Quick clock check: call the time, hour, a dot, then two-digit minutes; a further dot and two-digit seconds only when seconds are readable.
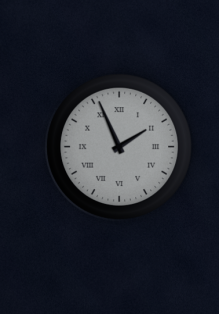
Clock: 1.56
